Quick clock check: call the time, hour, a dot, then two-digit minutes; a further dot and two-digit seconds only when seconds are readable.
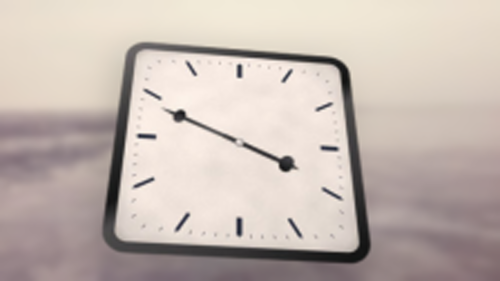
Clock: 3.49
